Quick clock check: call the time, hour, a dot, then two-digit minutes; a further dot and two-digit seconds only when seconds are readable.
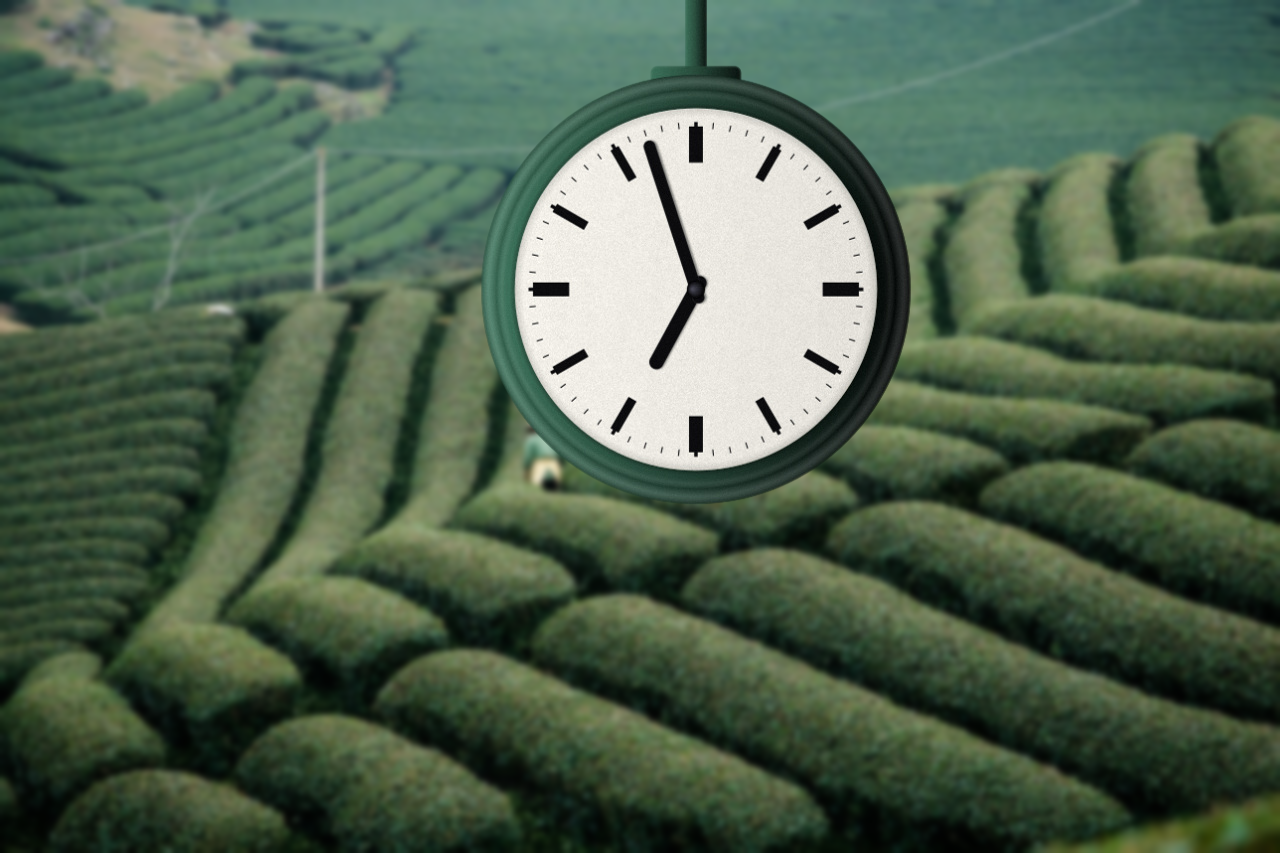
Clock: 6.57
